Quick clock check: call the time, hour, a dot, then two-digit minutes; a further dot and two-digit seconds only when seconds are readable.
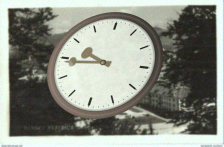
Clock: 9.44
